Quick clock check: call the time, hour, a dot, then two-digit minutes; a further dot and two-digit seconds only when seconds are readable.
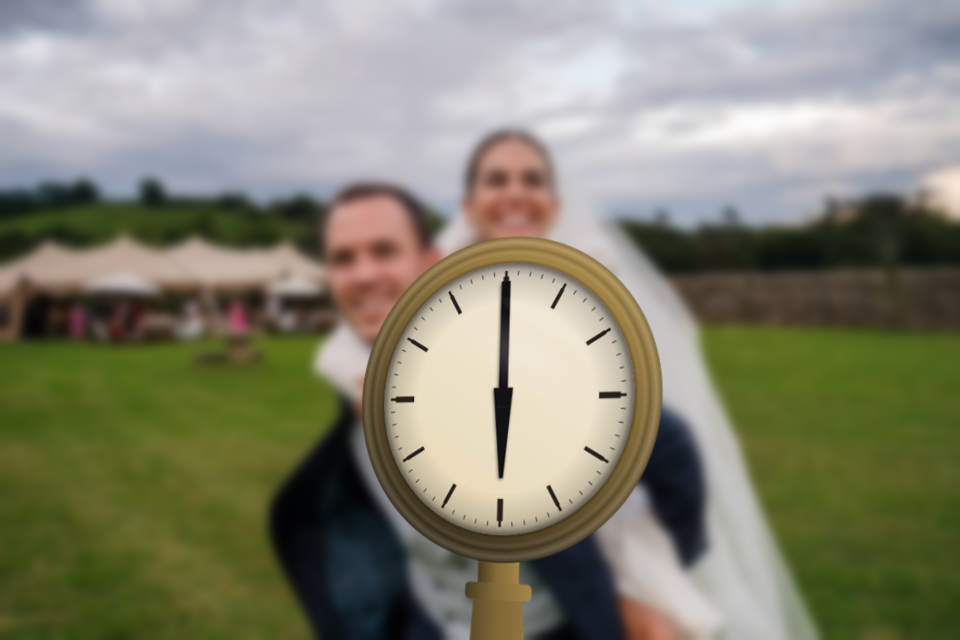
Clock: 6.00
